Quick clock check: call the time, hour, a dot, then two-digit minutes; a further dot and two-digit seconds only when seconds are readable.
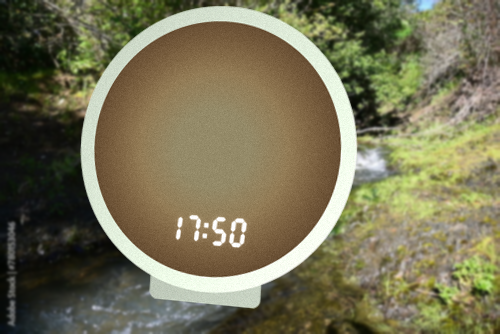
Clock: 17.50
